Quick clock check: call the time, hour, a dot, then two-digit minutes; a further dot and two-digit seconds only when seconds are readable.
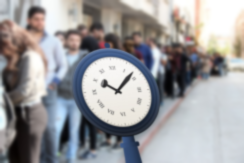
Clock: 10.08
